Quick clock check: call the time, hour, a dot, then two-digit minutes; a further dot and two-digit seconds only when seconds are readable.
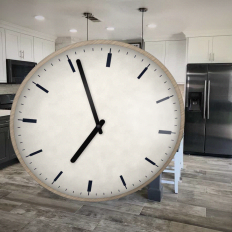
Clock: 6.56
